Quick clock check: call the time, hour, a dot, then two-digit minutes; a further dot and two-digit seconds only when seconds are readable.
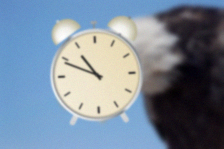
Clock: 10.49
